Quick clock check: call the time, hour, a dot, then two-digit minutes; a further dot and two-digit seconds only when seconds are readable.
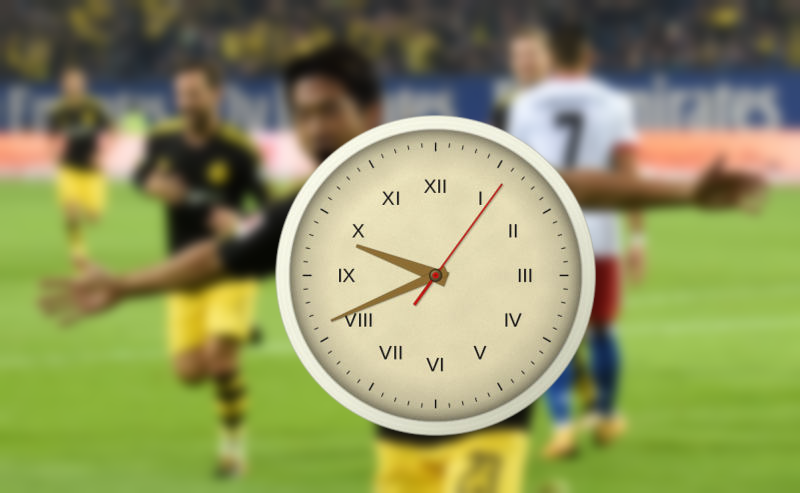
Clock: 9.41.06
